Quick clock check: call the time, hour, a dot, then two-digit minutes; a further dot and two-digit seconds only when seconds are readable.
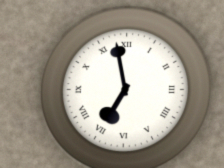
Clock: 6.58
